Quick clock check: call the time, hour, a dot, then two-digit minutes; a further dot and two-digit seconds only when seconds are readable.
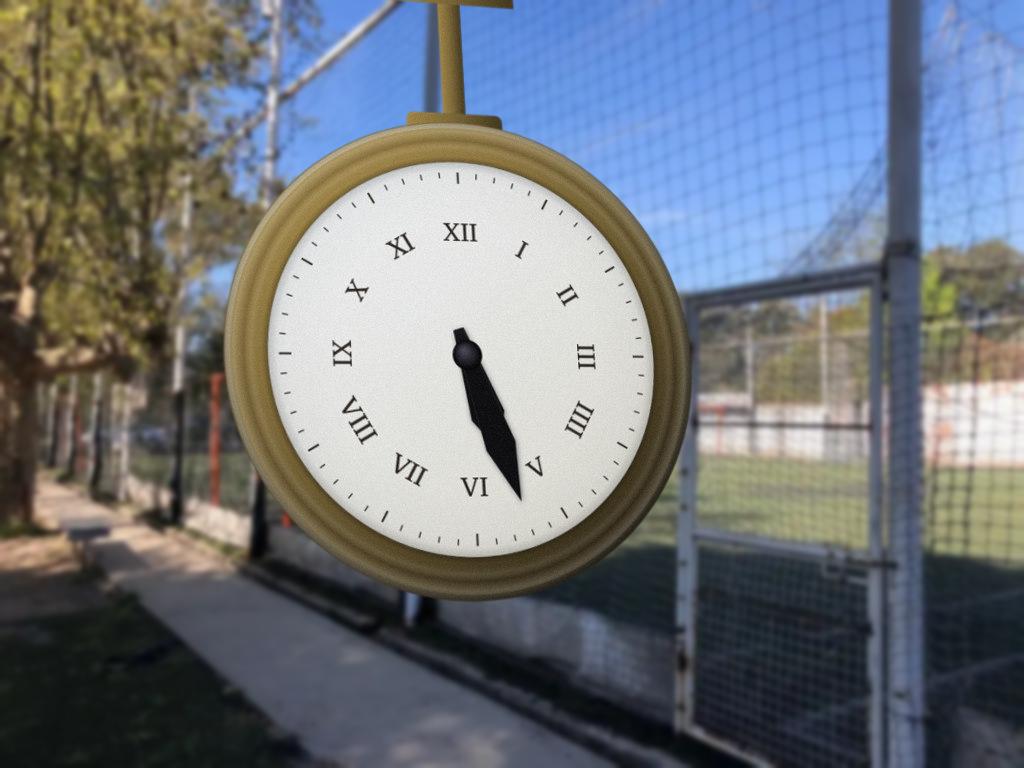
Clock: 5.27
